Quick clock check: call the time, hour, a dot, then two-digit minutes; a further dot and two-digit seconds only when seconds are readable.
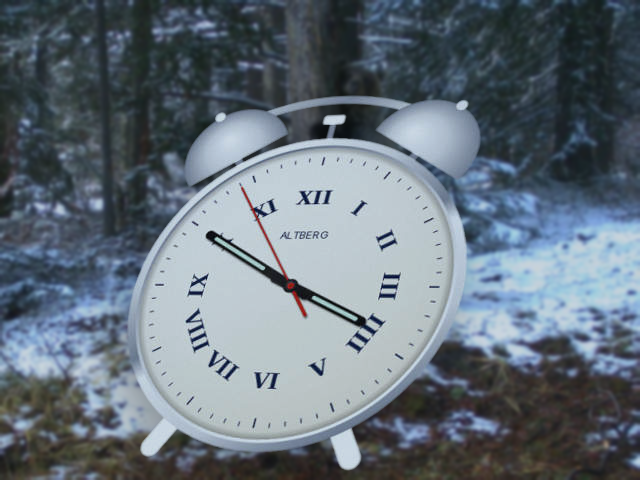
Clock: 3.49.54
